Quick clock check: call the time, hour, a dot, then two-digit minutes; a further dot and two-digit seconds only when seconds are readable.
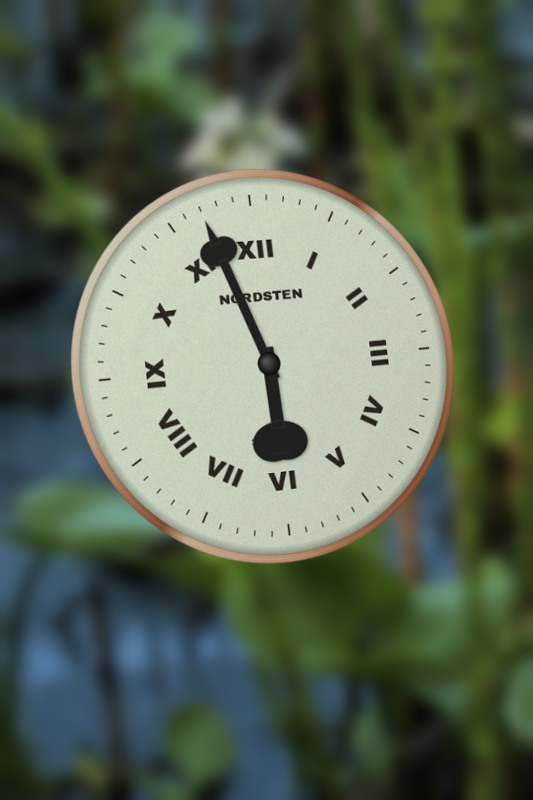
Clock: 5.57
